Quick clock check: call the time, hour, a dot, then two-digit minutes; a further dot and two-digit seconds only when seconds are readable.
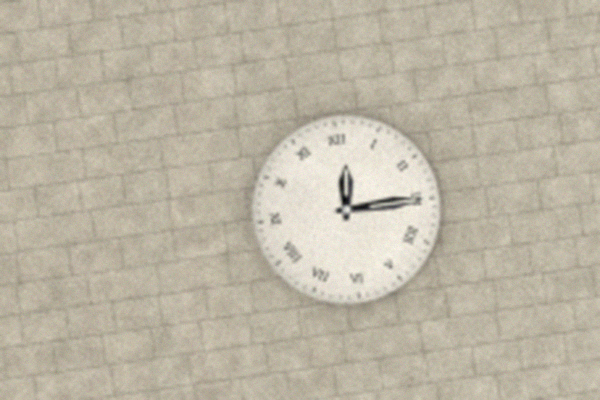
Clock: 12.15
